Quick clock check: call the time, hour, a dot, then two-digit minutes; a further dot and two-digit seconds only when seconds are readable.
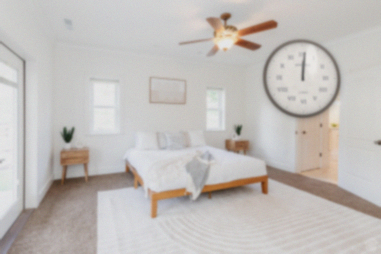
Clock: 12.01
